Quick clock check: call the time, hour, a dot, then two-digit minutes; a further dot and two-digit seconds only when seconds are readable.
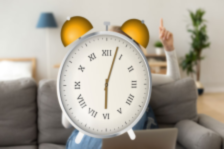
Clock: 6.03
